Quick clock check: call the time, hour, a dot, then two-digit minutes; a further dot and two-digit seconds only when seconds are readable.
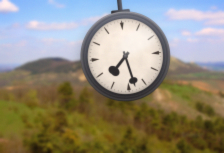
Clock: 7.28
